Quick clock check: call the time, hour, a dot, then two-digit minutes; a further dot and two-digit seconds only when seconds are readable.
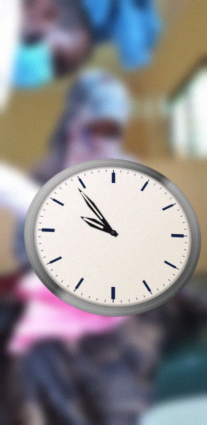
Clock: 9.54
